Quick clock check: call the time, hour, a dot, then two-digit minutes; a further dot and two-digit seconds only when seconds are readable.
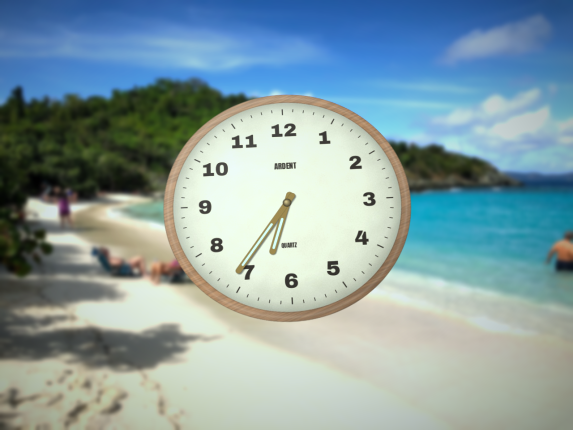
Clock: 6.36
